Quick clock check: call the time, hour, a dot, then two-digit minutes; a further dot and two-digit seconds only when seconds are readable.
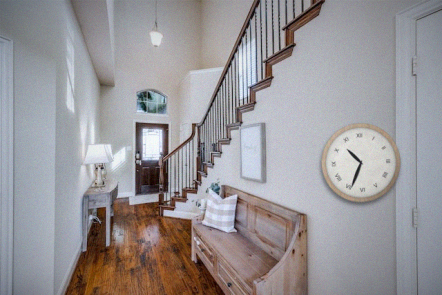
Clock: 10.34
